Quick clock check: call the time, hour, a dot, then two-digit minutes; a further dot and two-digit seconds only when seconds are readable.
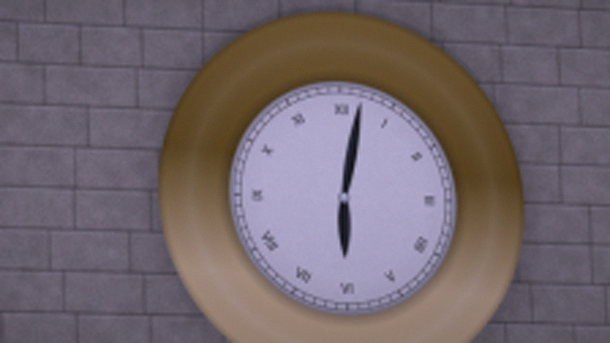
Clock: 6.02
